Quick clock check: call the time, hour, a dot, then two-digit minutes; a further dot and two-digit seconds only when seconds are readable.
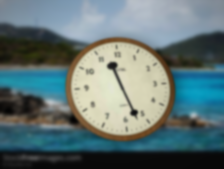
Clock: 11.27
